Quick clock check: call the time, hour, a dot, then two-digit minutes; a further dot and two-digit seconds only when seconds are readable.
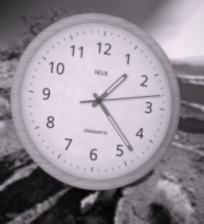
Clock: 1.23.13
